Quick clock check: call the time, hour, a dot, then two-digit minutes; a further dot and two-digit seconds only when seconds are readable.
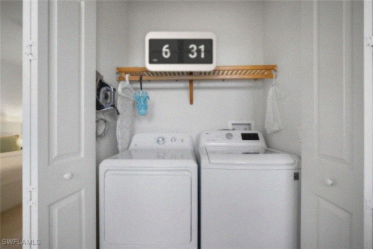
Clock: 6.31
